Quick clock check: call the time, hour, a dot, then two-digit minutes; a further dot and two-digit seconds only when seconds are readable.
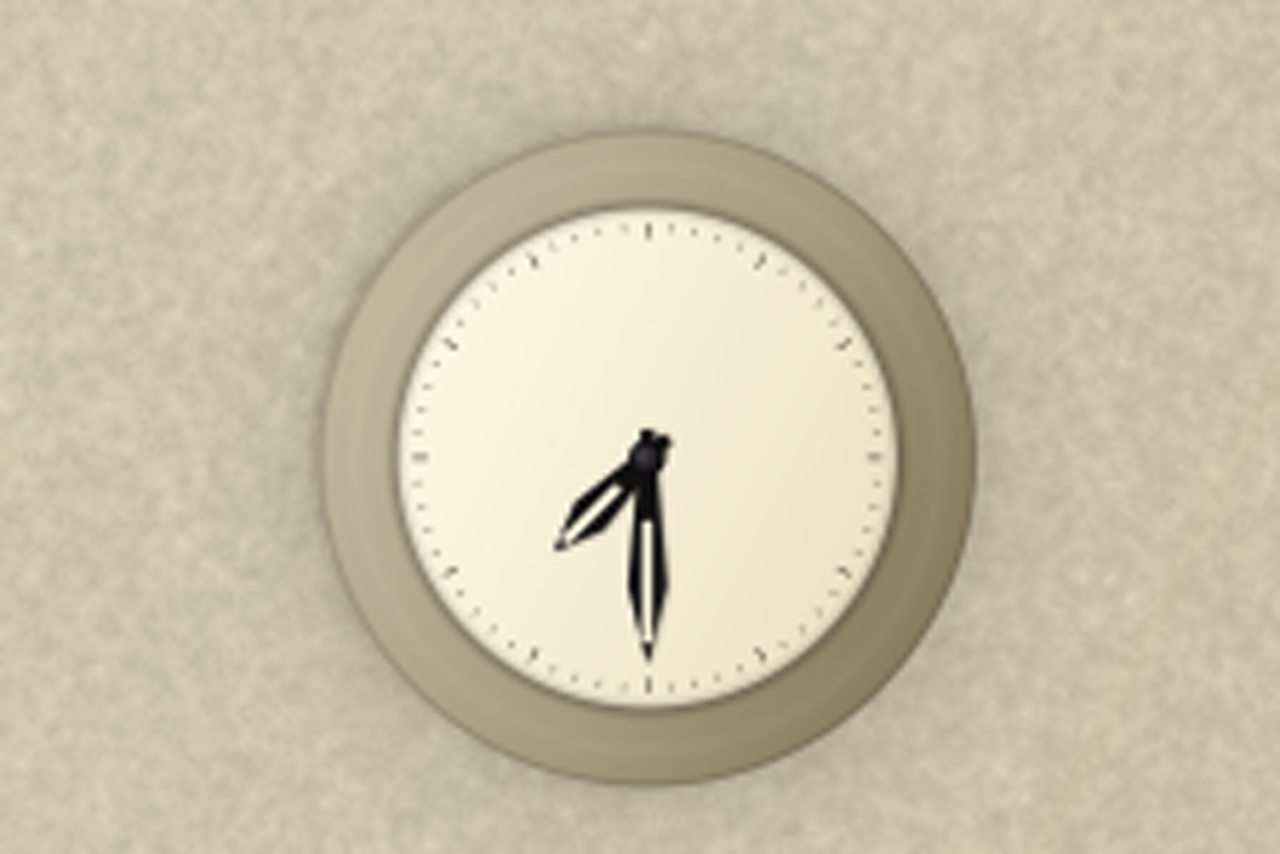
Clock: 7.30
